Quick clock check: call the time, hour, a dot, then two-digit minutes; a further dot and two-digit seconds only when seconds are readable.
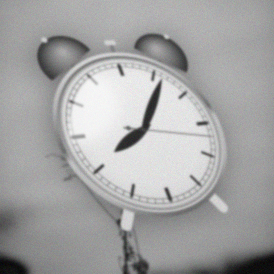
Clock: 8.06.17
